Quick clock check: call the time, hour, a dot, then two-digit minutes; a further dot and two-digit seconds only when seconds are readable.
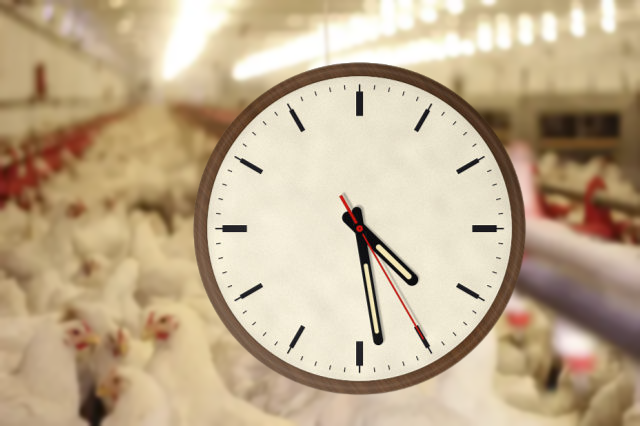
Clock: 4.28.25
